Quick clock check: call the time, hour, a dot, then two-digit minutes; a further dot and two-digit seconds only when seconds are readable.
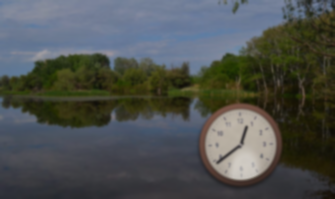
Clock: 12.39
